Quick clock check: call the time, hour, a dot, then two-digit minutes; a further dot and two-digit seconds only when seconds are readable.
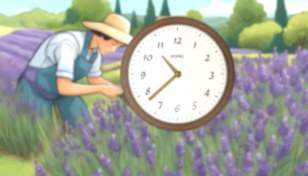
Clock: 10.38
